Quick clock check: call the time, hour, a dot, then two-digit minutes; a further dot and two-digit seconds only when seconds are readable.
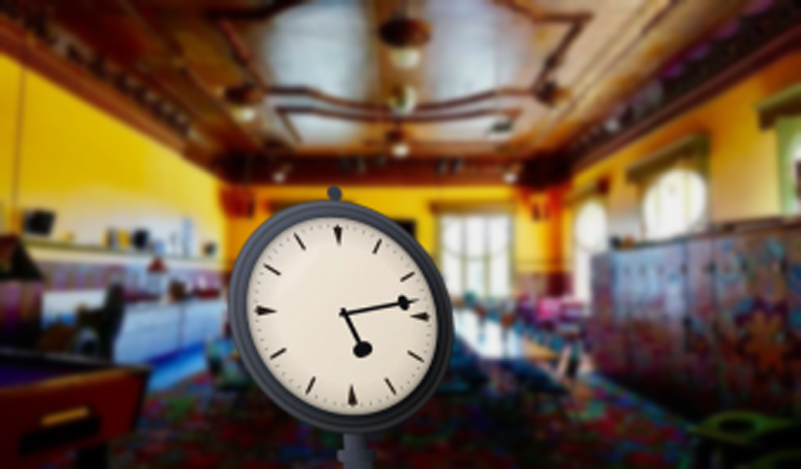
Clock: 5.13
